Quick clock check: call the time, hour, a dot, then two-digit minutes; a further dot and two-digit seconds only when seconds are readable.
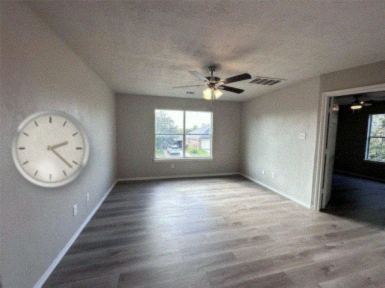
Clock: 2.22
